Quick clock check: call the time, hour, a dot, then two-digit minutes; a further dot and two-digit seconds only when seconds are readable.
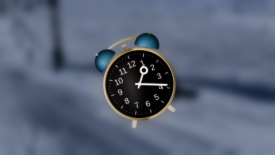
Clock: 1.19
